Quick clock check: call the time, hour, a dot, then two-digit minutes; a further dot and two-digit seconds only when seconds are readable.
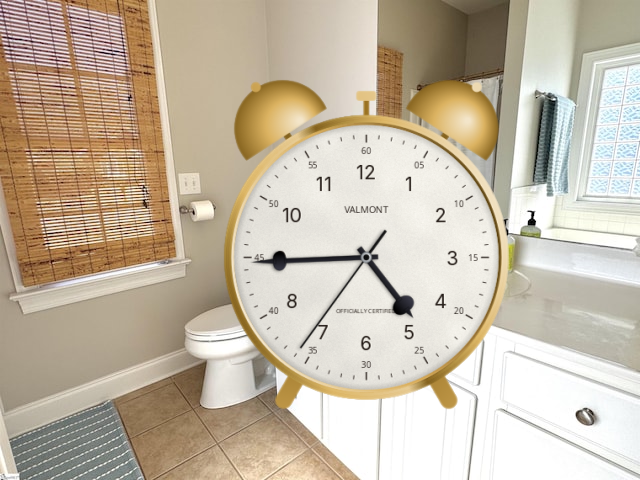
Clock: 4.44.36
